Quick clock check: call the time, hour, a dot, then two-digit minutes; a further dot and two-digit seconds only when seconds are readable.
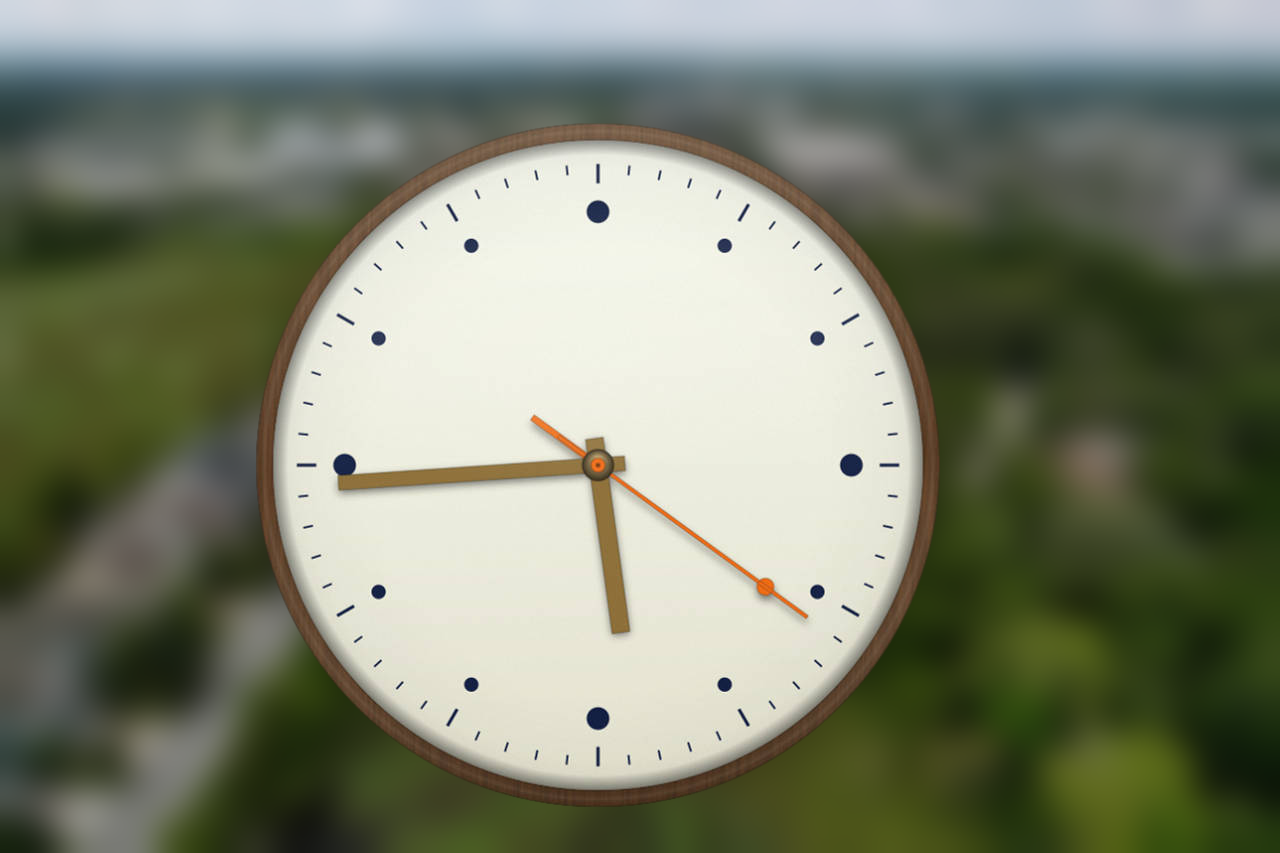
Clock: 5.44.21
